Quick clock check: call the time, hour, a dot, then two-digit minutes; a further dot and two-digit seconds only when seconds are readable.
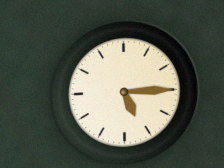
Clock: 5.15
